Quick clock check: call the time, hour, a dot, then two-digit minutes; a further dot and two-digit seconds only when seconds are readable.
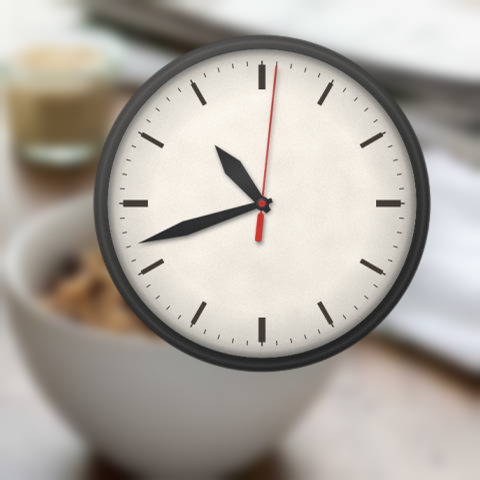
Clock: 10.42.01
